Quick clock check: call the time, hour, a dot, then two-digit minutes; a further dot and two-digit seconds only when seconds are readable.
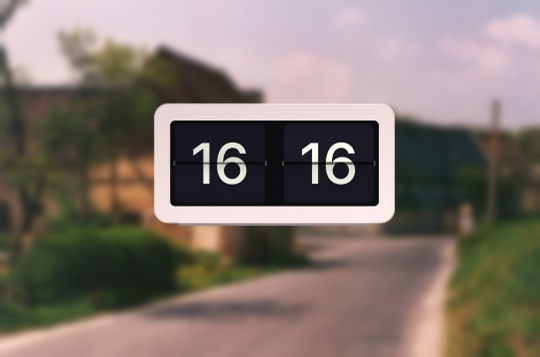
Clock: 16.16
